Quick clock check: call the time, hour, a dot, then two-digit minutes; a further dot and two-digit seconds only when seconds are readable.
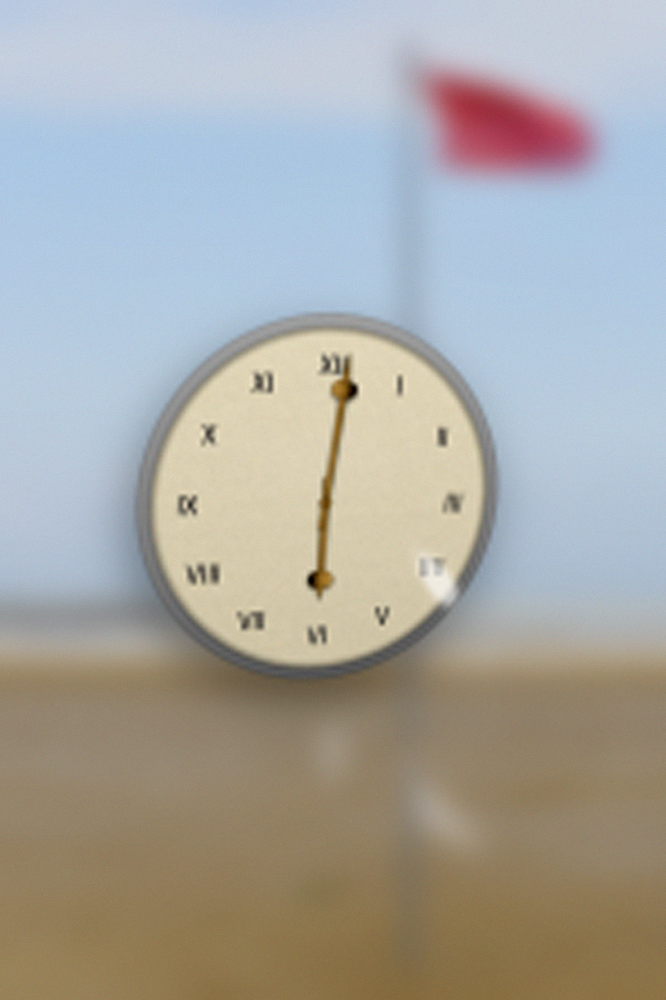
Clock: 6.01
